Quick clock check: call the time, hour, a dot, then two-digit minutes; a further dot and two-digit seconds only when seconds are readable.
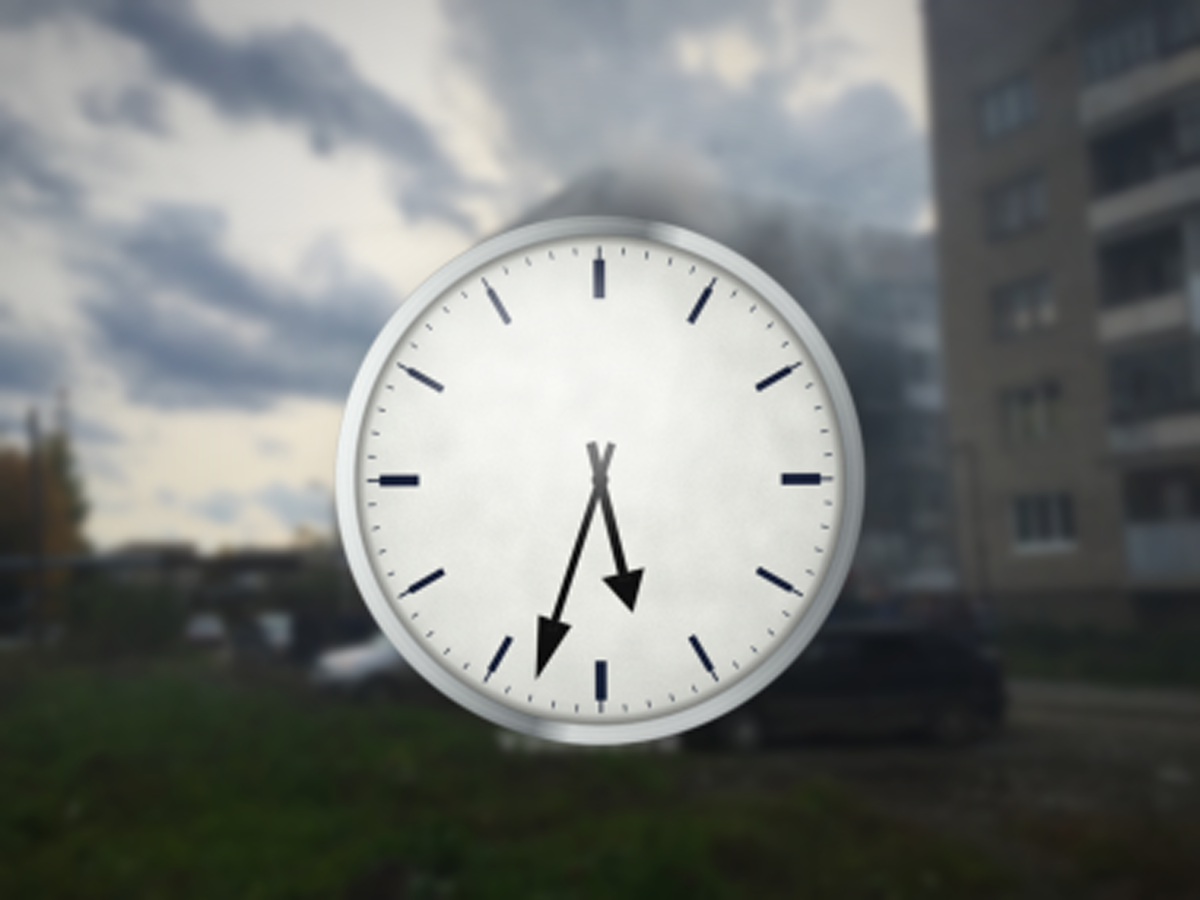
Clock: 5.33
